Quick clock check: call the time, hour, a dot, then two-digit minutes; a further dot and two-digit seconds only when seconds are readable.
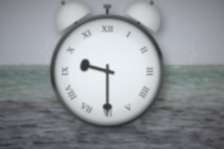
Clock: 9.30
